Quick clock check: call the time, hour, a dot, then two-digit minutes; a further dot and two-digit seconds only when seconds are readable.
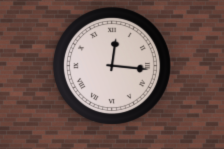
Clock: 12.16
